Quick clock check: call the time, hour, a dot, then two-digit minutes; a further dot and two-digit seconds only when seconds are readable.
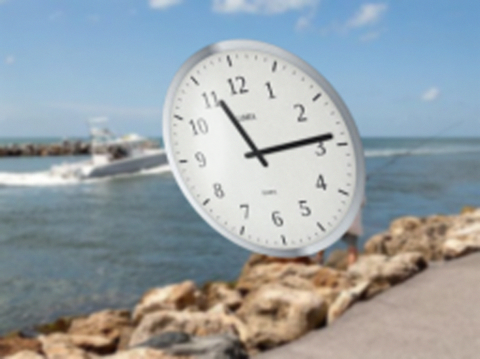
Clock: 11.14
